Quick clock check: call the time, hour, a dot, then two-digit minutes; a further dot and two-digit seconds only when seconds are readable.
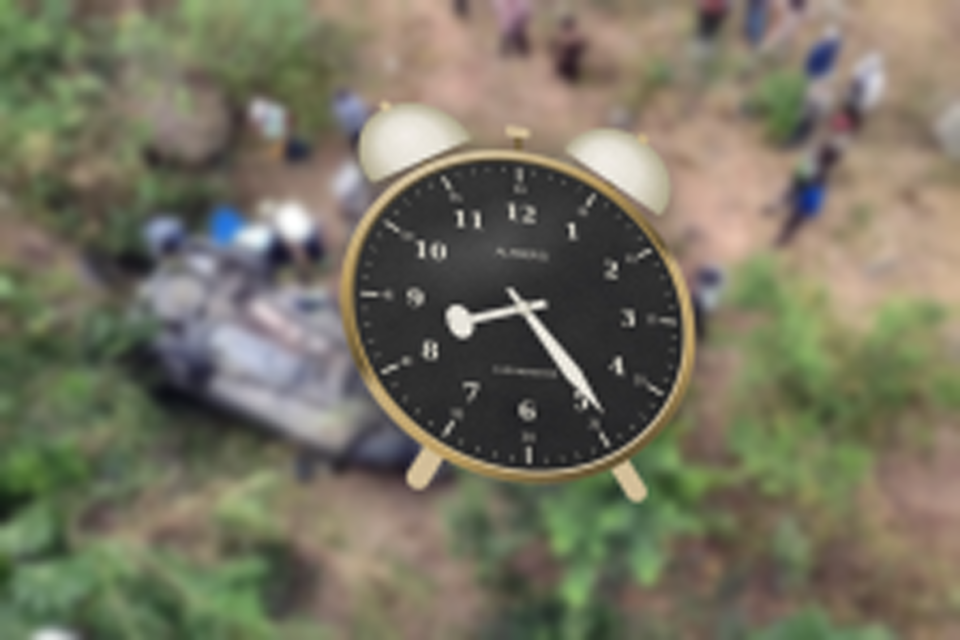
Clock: 8.24
